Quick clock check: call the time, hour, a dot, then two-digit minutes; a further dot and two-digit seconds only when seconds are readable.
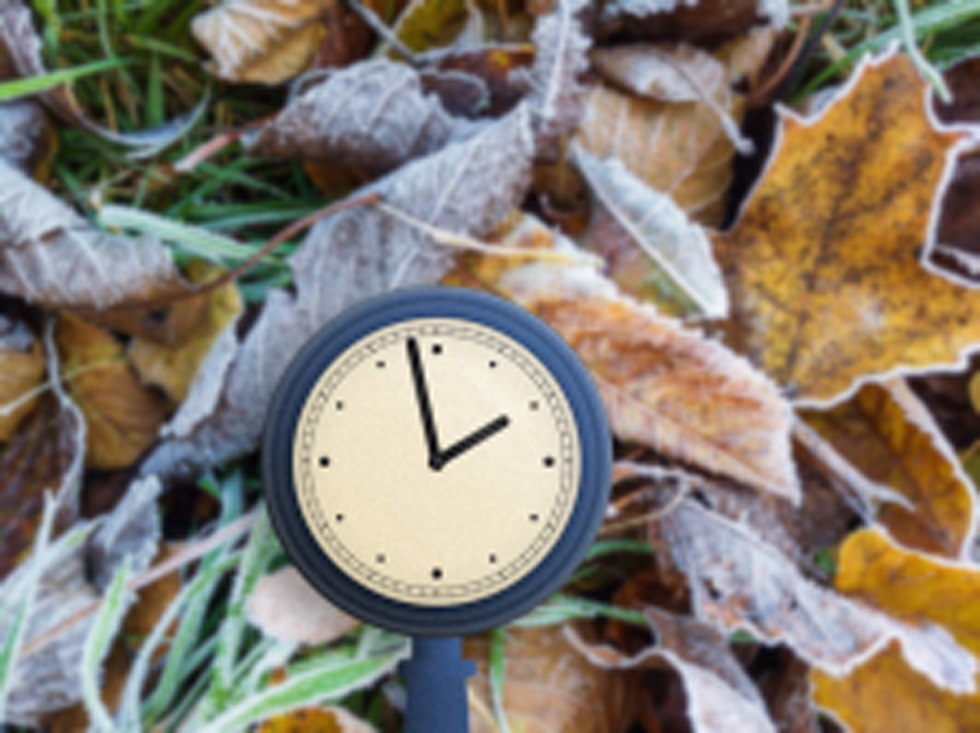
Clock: 1.58
